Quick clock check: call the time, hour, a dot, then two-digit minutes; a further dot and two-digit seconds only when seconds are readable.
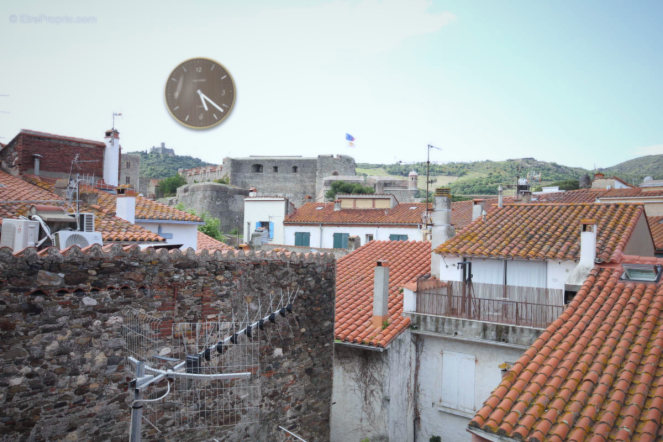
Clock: 5.22
